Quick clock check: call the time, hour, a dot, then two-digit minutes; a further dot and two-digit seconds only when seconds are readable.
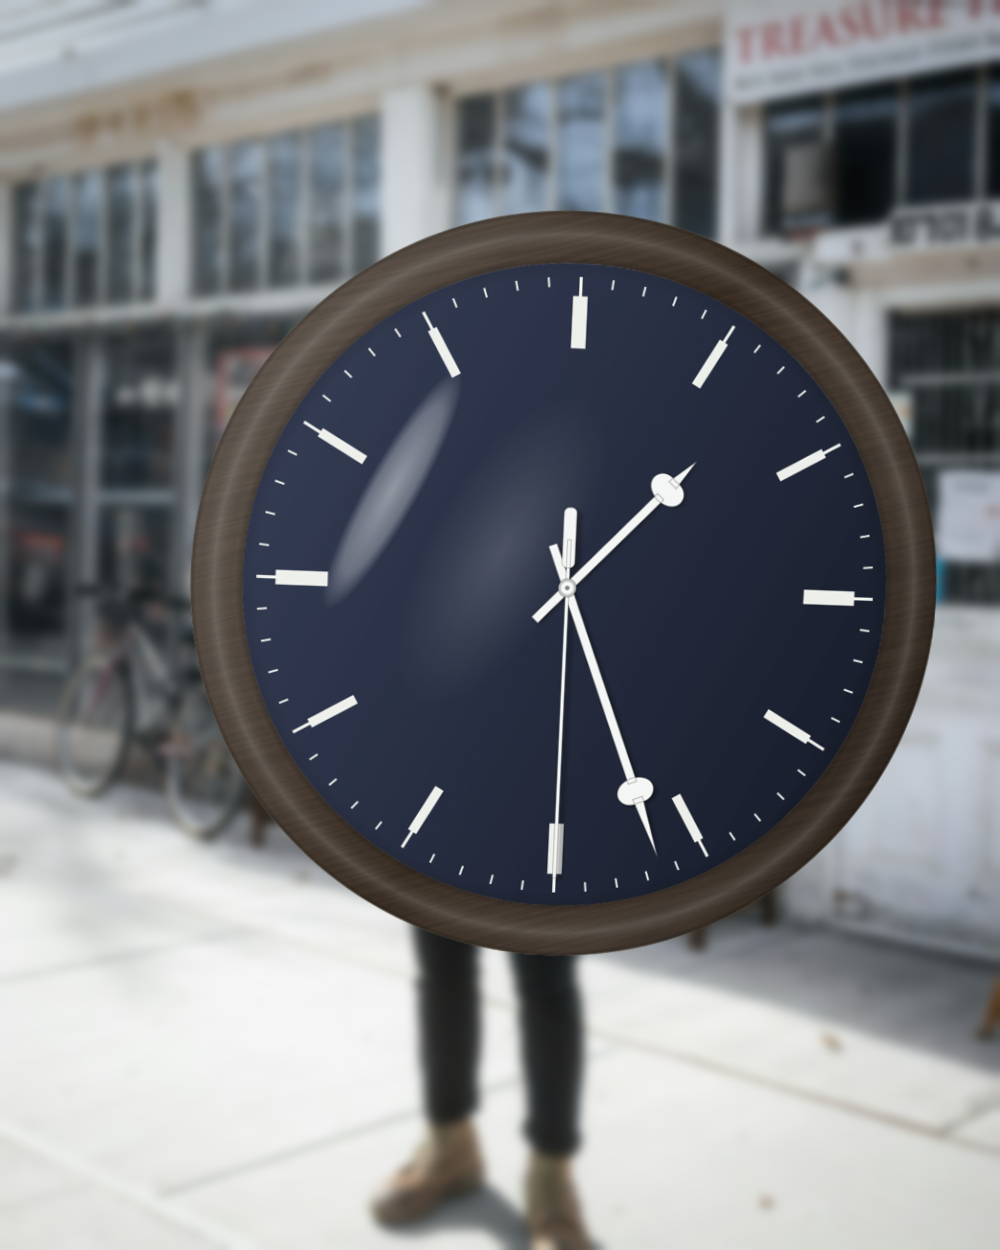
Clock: 1.26.30
